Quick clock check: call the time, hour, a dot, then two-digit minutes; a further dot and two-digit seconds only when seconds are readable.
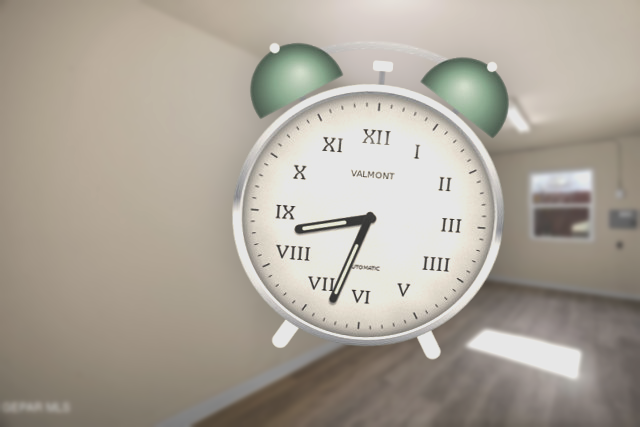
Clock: 8.33
